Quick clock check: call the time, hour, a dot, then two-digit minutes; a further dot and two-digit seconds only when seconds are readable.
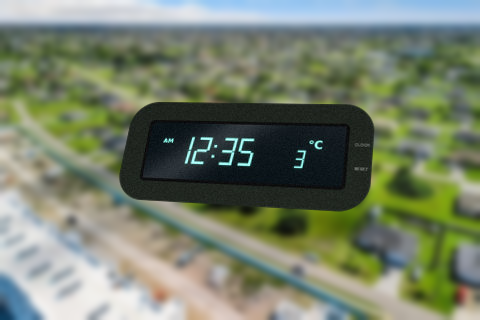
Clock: 12.35
